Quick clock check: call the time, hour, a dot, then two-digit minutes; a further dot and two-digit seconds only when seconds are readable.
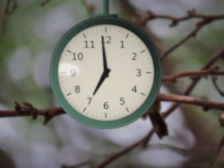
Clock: 6.59
